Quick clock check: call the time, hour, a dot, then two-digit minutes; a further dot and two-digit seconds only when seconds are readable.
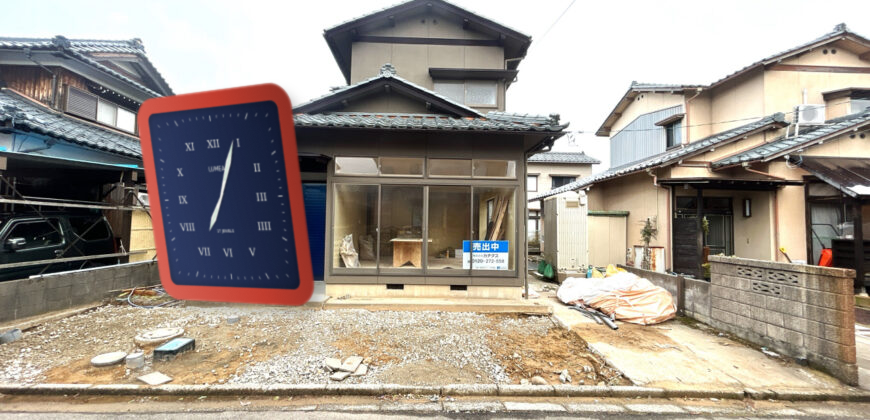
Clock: 7.04
